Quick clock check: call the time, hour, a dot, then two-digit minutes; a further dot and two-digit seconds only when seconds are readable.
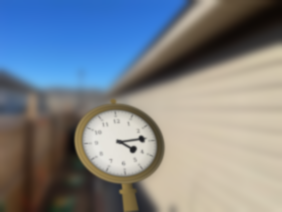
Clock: 4.14
